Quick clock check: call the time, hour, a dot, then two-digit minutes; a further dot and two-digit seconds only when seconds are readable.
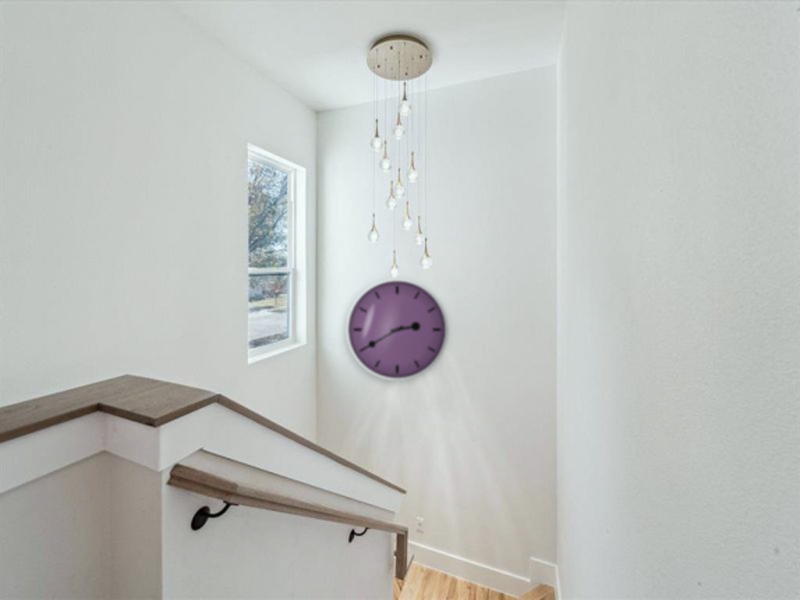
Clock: 2.40
